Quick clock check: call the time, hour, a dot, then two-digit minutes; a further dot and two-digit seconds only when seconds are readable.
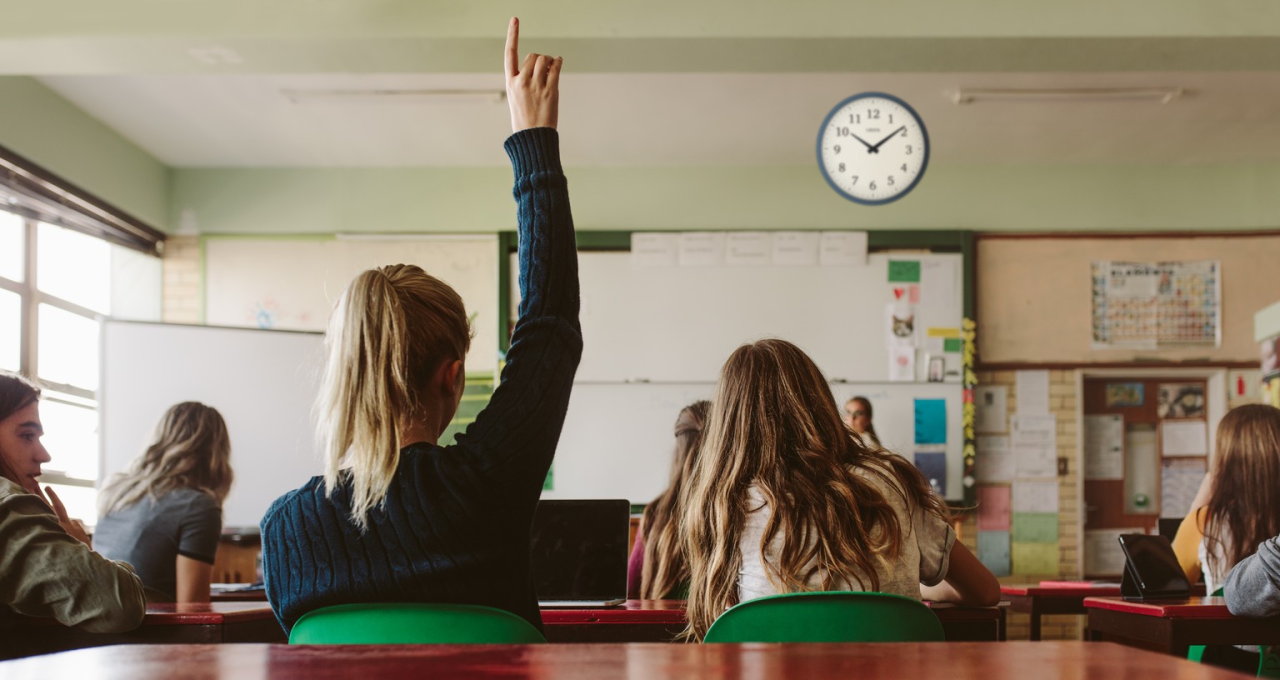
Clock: 10.09
